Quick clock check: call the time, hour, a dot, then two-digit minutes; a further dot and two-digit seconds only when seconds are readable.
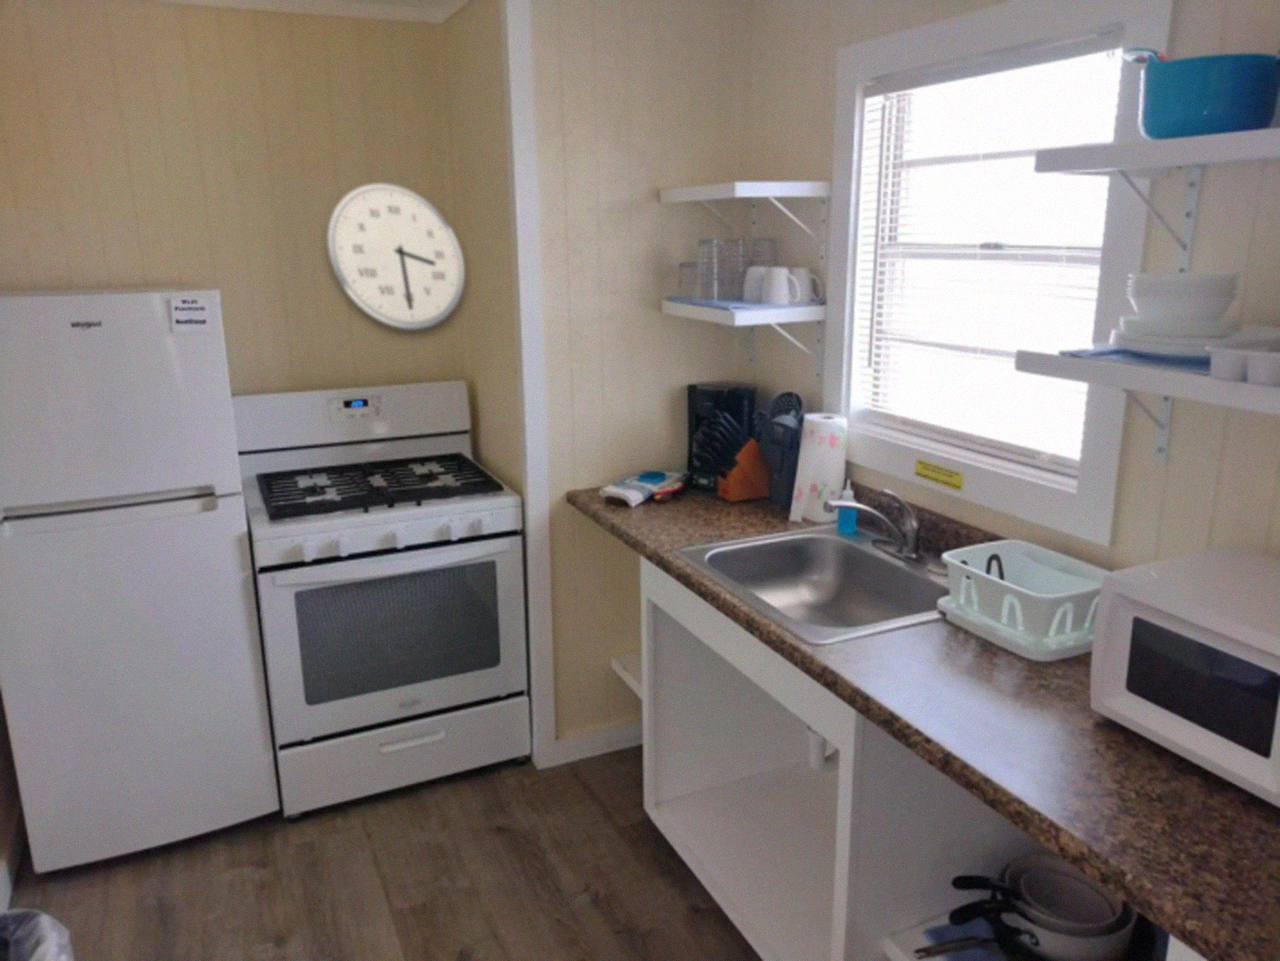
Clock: 3.30
